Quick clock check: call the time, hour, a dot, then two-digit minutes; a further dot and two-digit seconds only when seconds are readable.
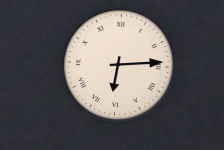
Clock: 6.14
